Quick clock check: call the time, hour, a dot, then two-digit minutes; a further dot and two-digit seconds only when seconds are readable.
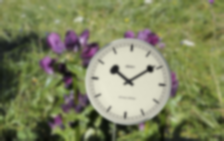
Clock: 10.09
